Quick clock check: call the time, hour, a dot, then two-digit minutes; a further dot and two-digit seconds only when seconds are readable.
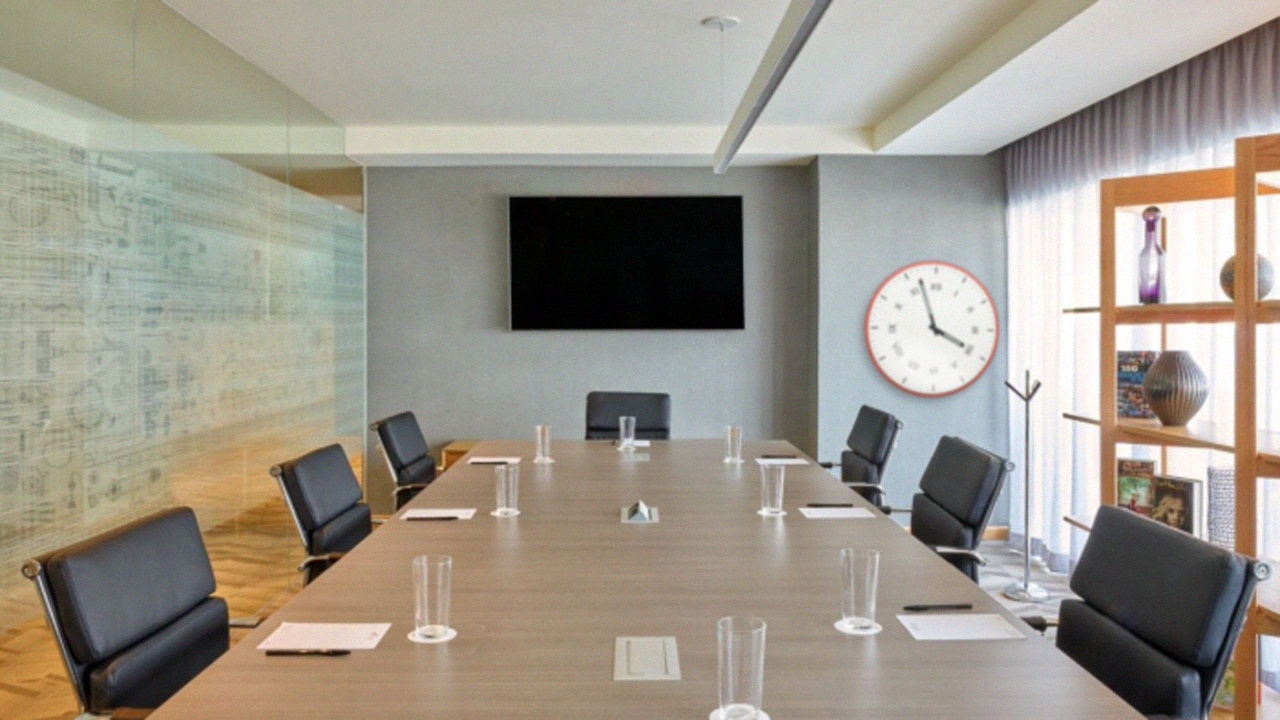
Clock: 3.57
